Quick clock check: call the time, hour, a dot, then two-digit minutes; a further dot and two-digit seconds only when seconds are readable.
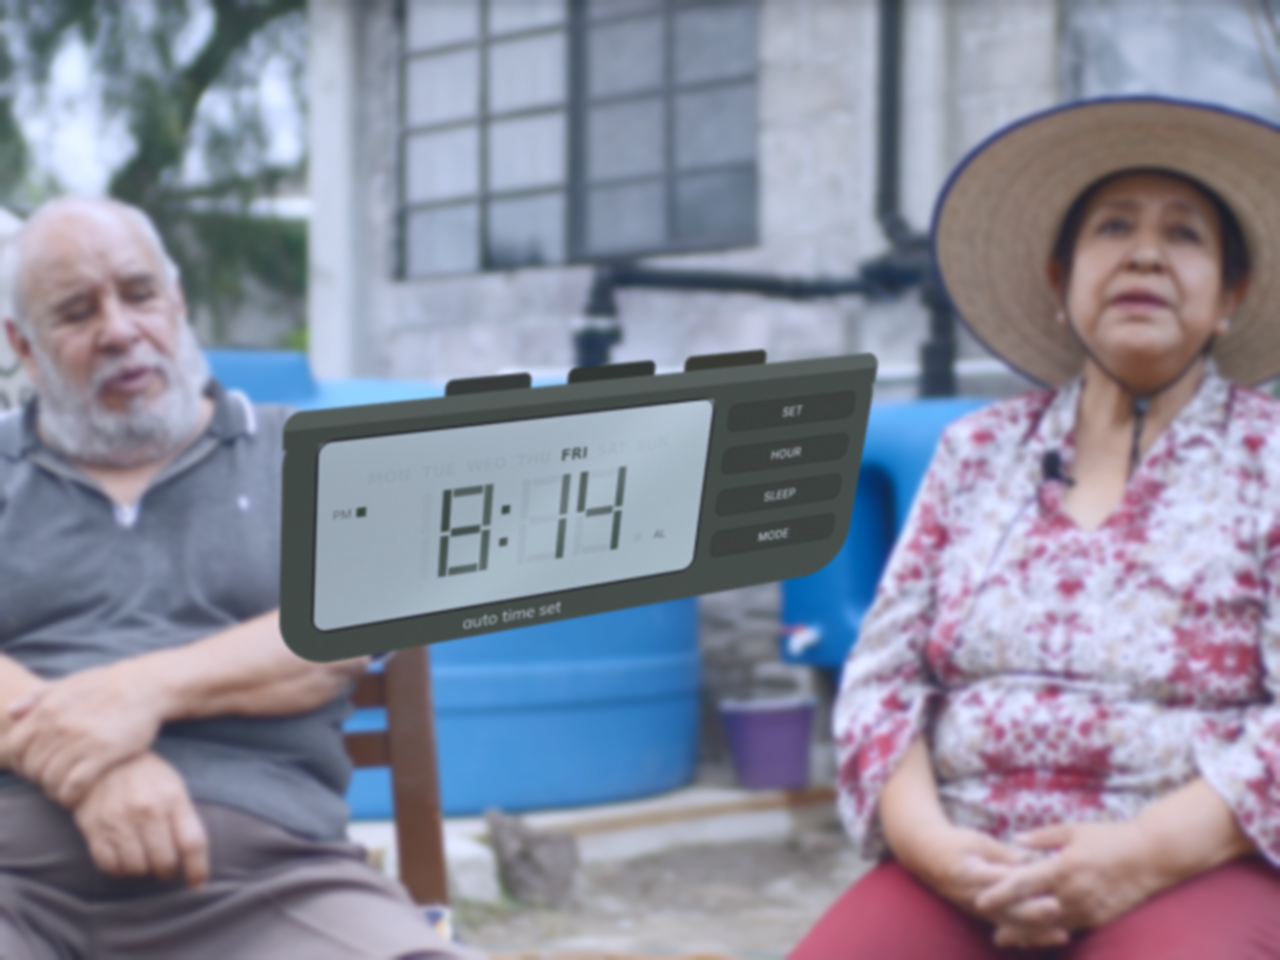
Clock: 8.14
